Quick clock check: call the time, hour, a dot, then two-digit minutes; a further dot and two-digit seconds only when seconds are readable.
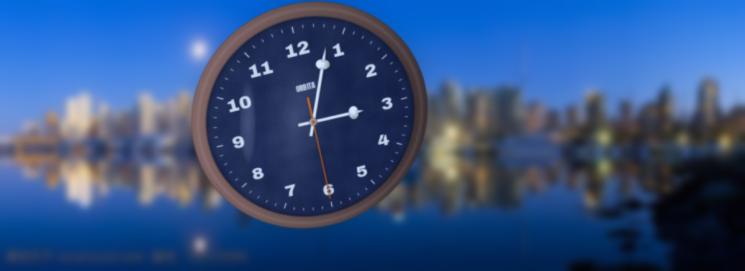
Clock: 3.03.30
